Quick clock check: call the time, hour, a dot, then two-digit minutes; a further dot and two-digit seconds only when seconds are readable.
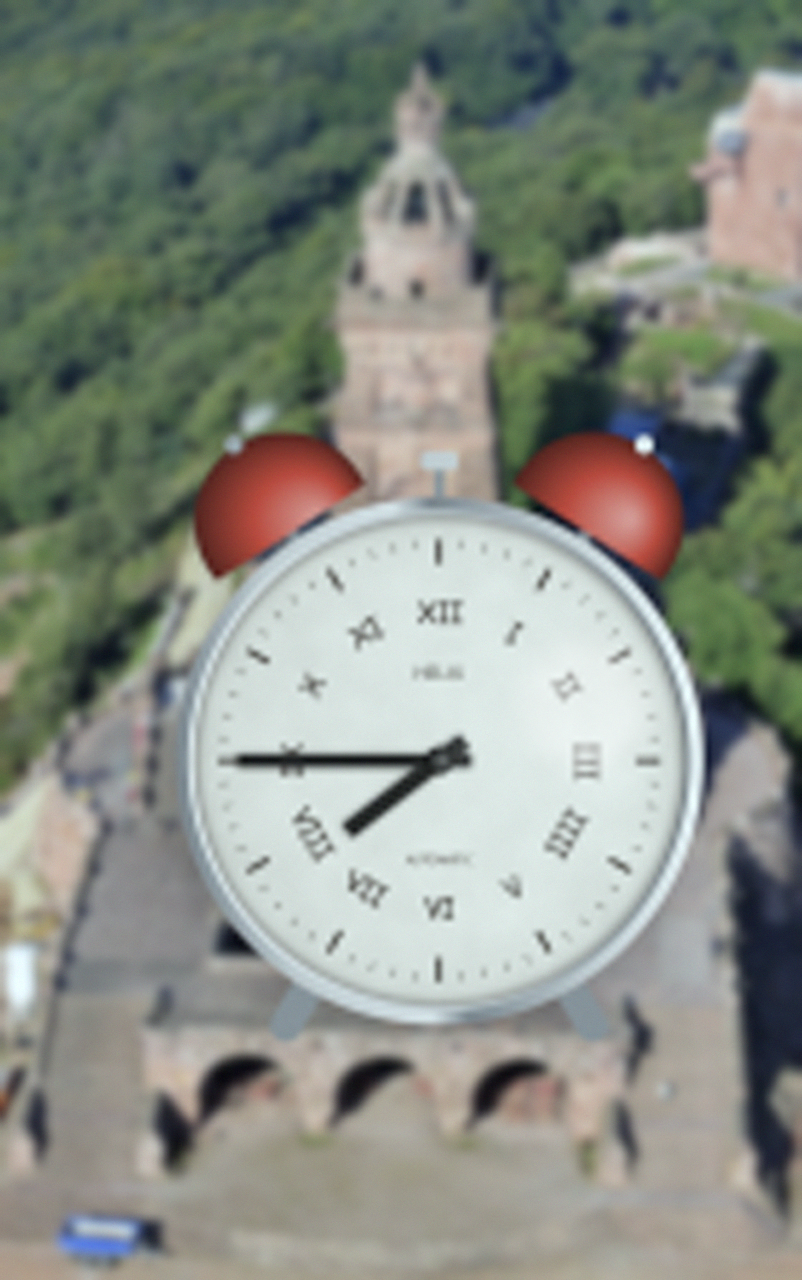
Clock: 7.45
